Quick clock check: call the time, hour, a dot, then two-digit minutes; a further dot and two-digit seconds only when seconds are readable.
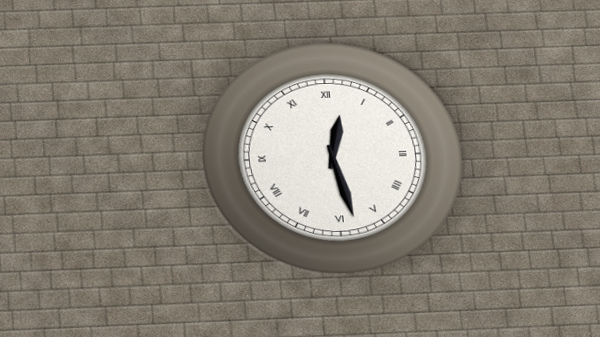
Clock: 12.28
